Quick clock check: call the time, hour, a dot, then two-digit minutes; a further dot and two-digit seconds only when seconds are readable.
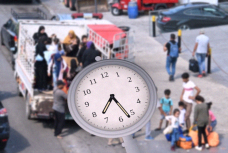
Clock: 7.27
